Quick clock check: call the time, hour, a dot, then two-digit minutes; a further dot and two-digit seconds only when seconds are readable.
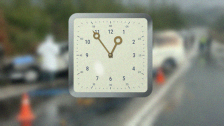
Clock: 12.54
